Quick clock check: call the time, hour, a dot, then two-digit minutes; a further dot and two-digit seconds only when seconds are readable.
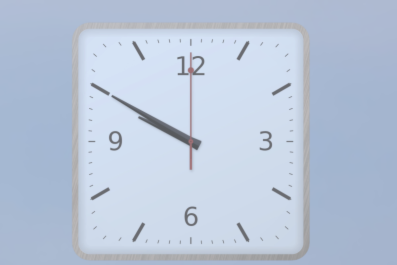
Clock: 9.50.00
